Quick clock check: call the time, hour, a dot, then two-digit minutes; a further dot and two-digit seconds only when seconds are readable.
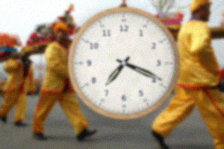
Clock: 7.19
